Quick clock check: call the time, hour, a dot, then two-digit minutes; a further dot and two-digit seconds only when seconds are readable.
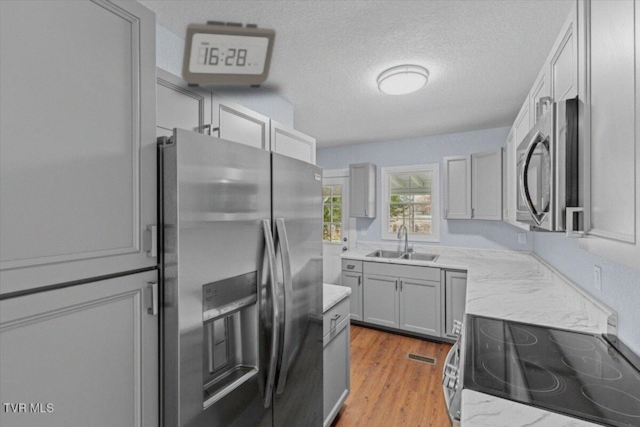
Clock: 16.28
